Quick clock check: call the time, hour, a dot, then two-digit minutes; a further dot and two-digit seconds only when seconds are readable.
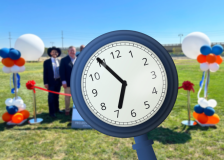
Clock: 6.55
